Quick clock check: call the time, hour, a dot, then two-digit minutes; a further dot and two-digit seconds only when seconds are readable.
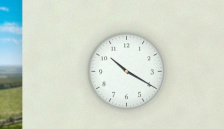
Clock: 10.20
